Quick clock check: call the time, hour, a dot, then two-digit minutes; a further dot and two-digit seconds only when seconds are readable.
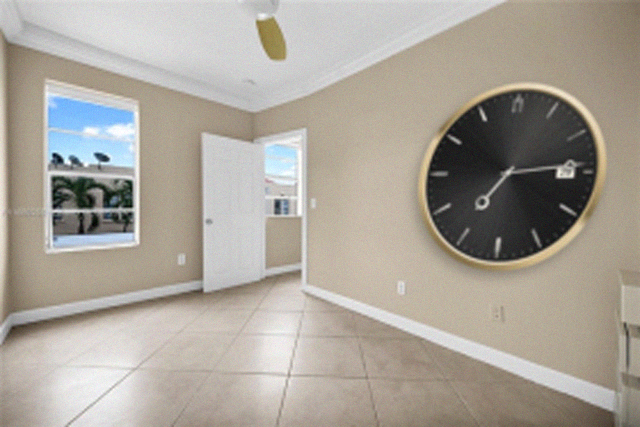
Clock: 7.14
